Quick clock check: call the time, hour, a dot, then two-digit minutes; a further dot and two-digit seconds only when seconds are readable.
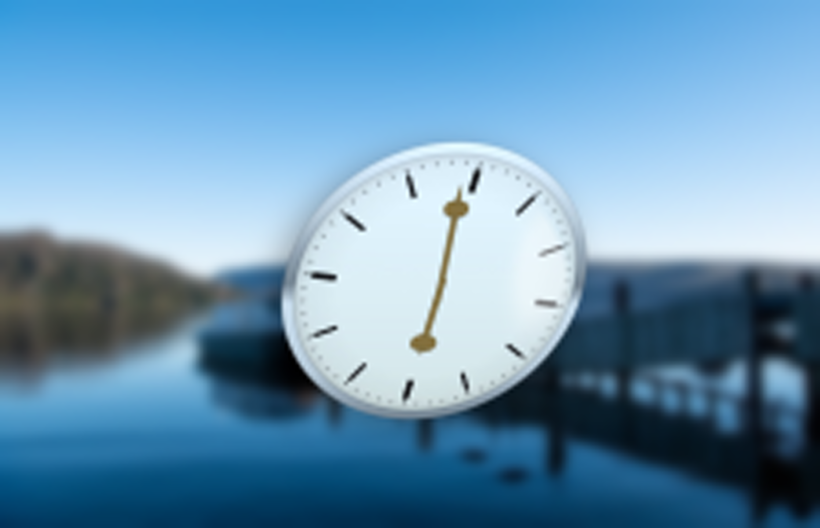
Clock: 5.59
